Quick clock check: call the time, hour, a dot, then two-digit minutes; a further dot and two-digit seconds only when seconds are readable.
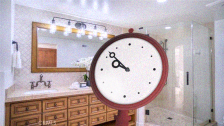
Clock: 9.52
